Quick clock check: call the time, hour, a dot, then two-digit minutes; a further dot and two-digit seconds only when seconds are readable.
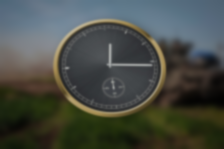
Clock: 12.16
